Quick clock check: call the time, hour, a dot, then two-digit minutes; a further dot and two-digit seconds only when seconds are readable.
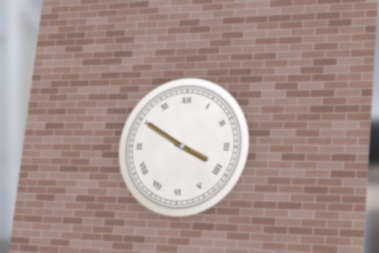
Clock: 3.50
